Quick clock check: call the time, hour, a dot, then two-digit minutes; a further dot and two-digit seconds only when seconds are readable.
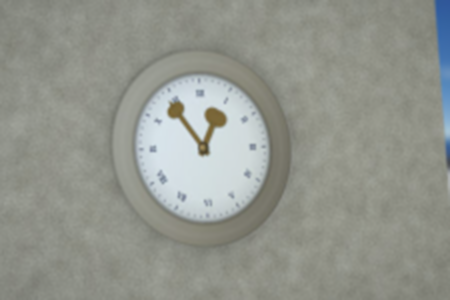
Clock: 12.54
